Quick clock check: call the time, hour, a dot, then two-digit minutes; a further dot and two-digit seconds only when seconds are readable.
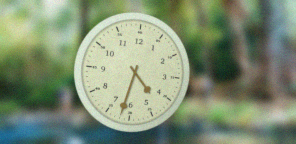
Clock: 4.32
